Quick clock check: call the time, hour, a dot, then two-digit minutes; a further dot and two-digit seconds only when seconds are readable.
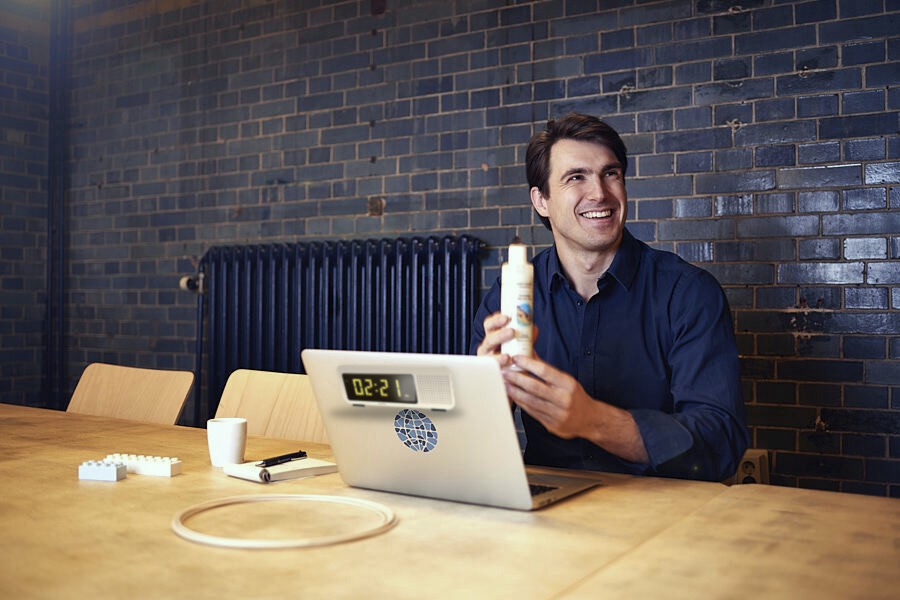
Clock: 2.21
